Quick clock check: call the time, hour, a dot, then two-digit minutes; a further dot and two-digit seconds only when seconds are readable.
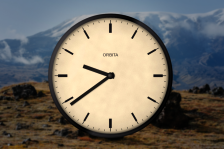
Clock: 9.39
